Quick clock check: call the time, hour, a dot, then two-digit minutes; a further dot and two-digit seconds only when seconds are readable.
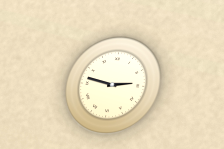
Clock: 2.47
